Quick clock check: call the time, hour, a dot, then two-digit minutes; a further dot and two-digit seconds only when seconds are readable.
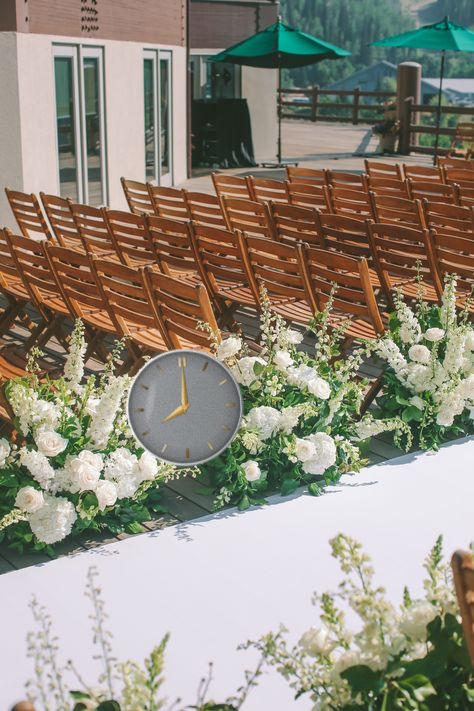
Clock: 8.00
